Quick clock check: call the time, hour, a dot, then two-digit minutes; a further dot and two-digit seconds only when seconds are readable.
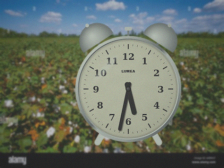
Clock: 5.32
